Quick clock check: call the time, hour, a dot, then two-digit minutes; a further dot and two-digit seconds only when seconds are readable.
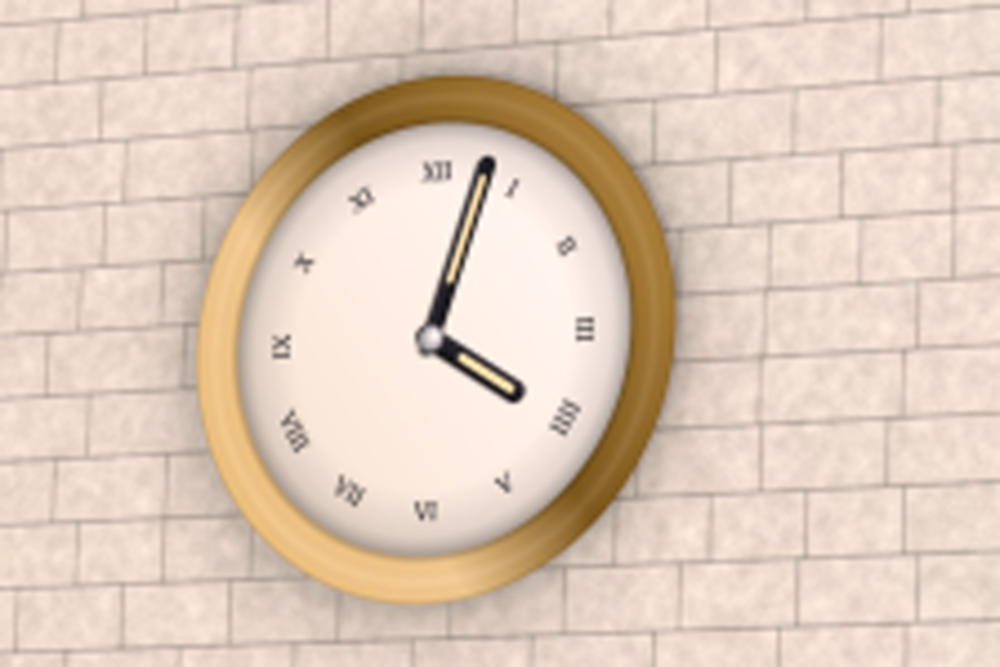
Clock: 4.03
